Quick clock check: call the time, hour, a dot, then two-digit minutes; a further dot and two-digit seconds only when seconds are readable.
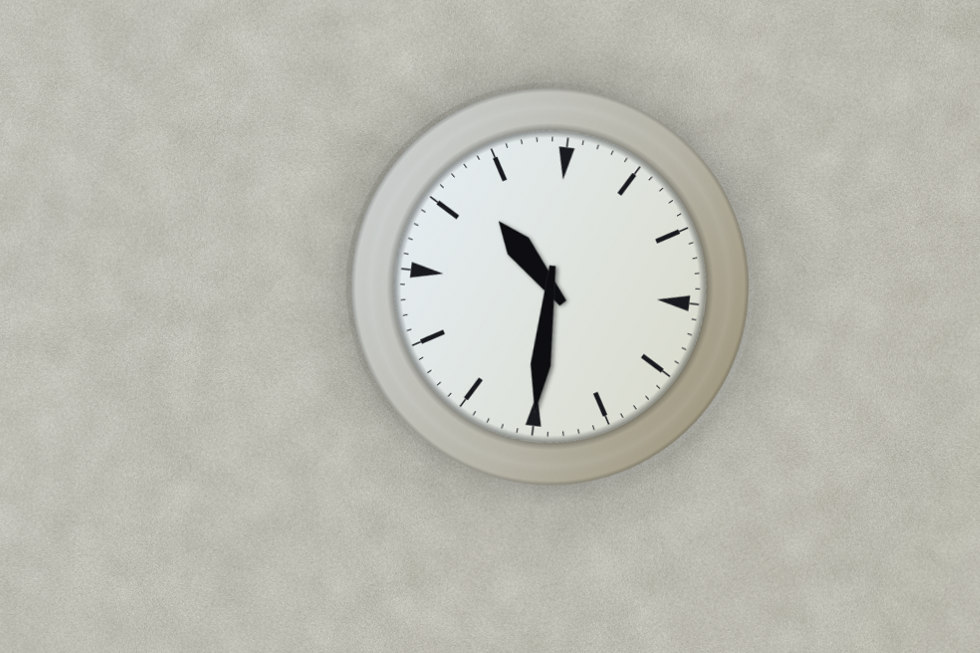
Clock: 10.30
